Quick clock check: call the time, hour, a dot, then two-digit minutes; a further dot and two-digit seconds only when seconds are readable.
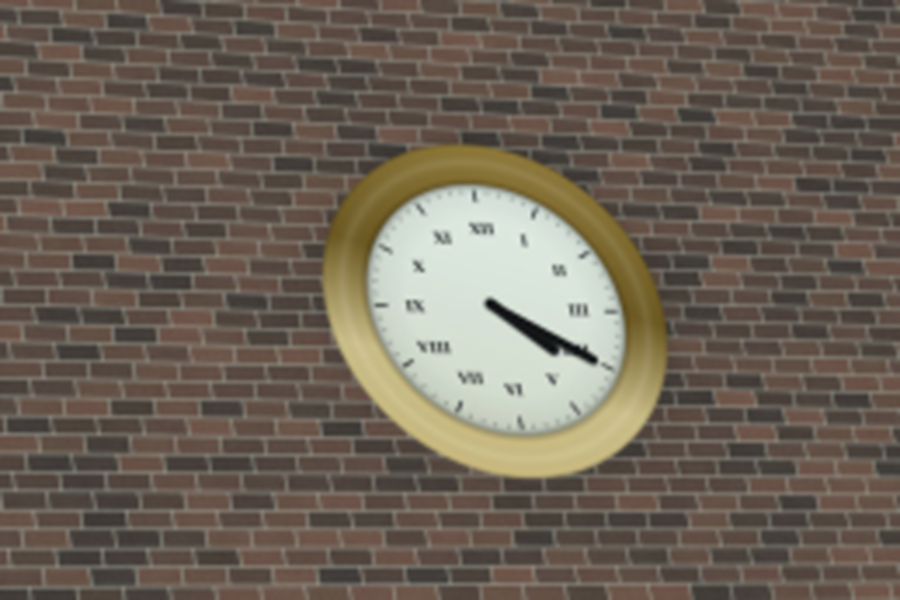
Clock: 4.20
